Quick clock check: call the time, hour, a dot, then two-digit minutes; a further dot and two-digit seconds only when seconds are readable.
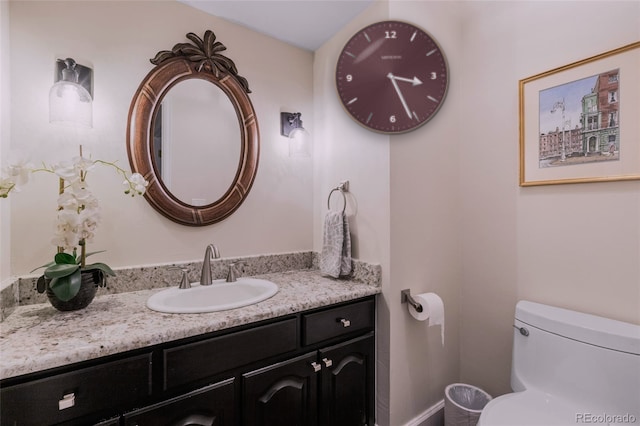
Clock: 3.26
